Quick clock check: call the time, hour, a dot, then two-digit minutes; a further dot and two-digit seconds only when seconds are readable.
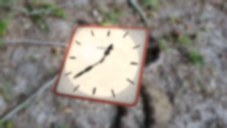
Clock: 12.38
